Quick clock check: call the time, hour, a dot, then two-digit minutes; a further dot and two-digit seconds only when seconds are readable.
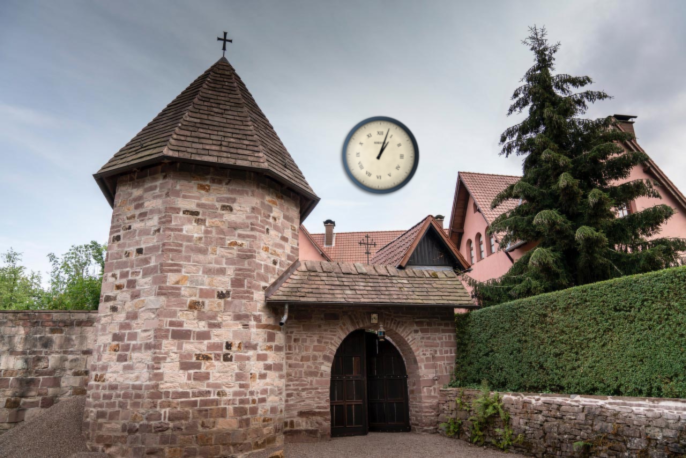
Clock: 1.03
